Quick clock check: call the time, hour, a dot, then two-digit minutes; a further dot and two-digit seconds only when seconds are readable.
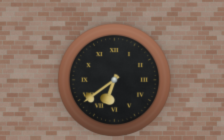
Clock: 6.39
